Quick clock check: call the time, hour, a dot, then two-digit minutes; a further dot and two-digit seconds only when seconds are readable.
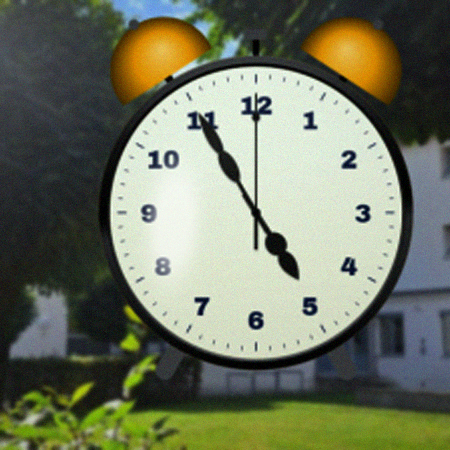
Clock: 4.55.00
